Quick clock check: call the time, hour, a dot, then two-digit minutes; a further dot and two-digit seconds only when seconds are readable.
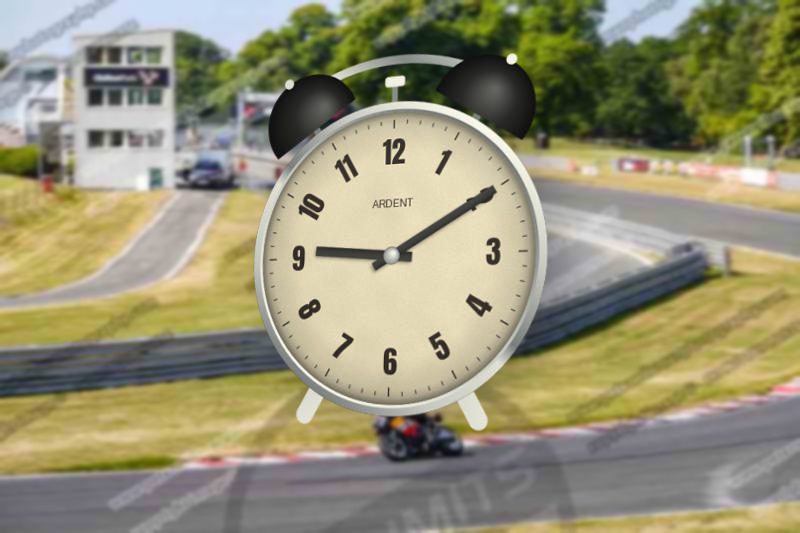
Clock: 9.10
